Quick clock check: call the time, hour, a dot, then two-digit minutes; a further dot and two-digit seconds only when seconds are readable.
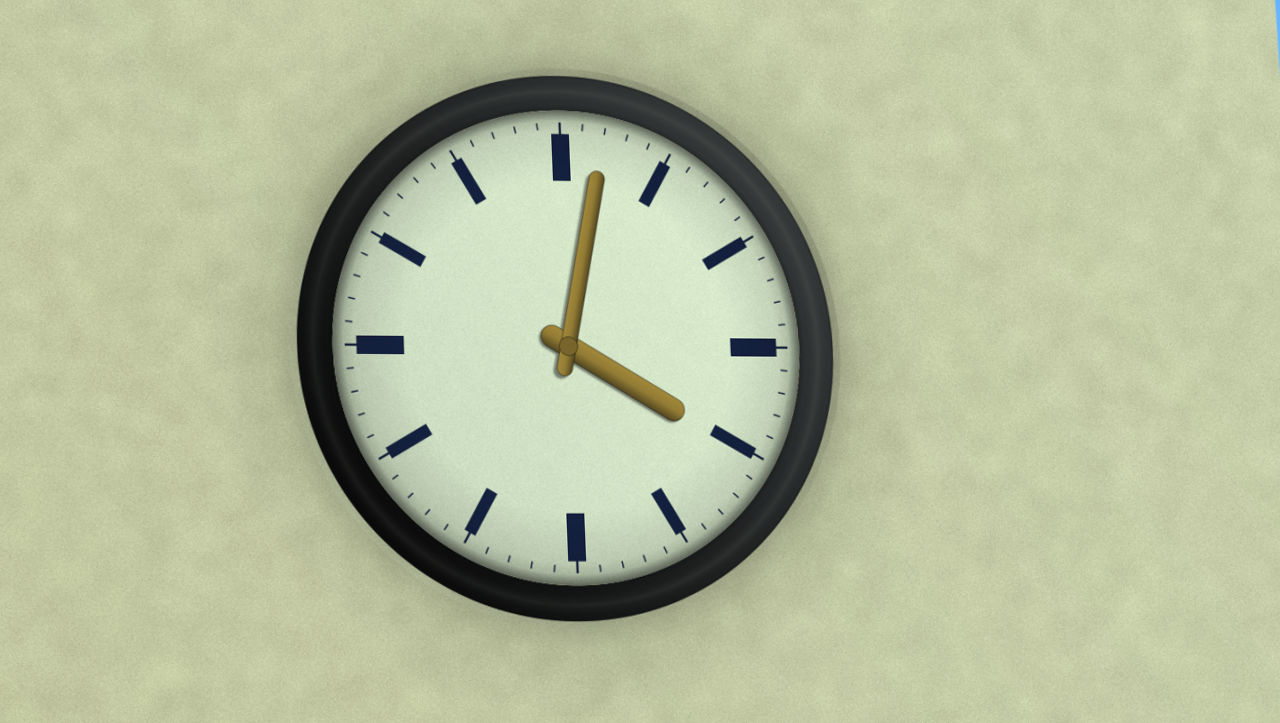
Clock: 4.02
